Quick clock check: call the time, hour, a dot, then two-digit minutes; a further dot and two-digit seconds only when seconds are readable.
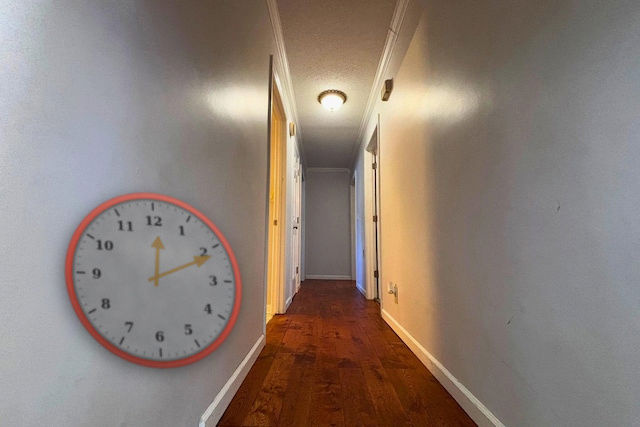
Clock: 12.11
